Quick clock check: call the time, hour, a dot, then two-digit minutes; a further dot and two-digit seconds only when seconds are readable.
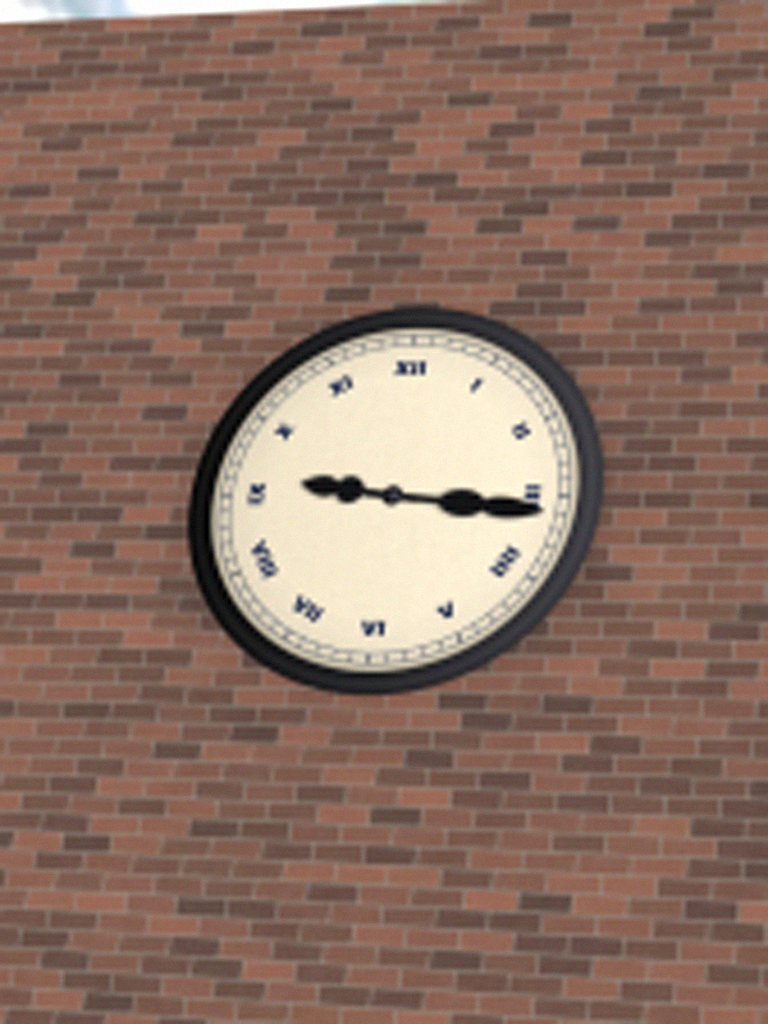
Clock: 9.16
